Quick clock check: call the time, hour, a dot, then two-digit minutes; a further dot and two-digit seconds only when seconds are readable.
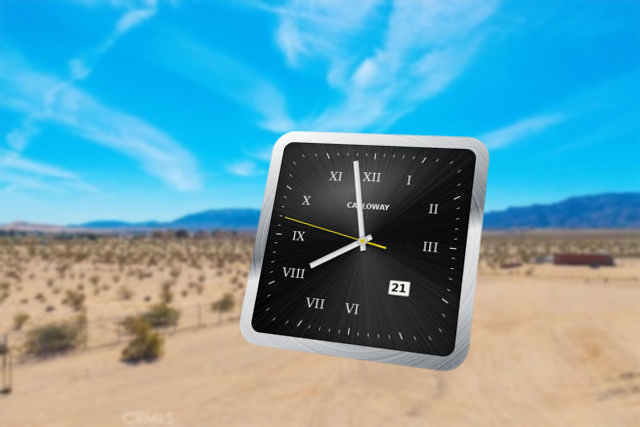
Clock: 7.57.47
